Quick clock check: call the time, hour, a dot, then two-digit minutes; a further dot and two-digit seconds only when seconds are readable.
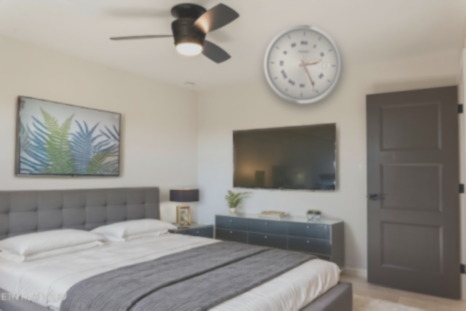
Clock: 2.26
